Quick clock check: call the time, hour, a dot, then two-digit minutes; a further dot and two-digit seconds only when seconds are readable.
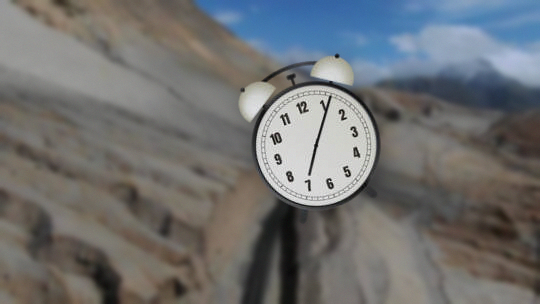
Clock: 7.06
